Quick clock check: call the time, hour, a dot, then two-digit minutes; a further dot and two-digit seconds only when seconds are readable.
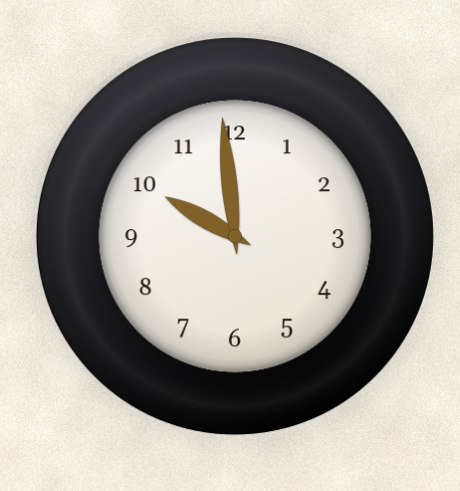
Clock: 9.59
